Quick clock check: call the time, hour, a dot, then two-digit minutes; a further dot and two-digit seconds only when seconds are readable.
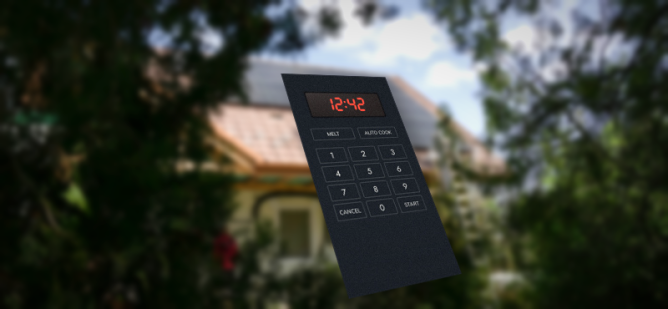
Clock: 12.42
